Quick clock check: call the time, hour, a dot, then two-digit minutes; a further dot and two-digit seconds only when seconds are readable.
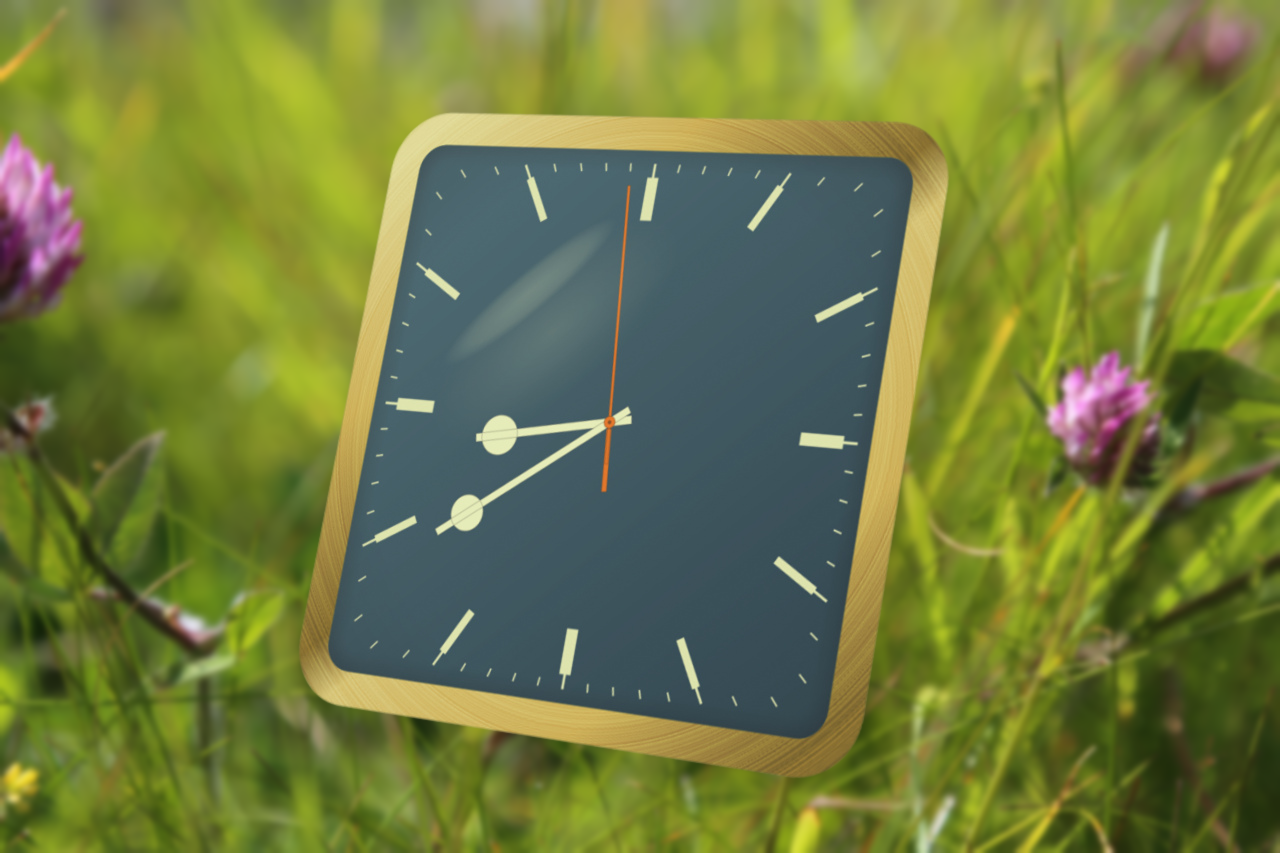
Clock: 8.38.59
